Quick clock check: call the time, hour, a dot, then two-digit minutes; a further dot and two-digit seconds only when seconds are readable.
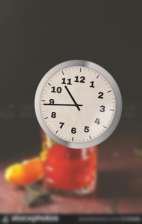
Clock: 10.44
